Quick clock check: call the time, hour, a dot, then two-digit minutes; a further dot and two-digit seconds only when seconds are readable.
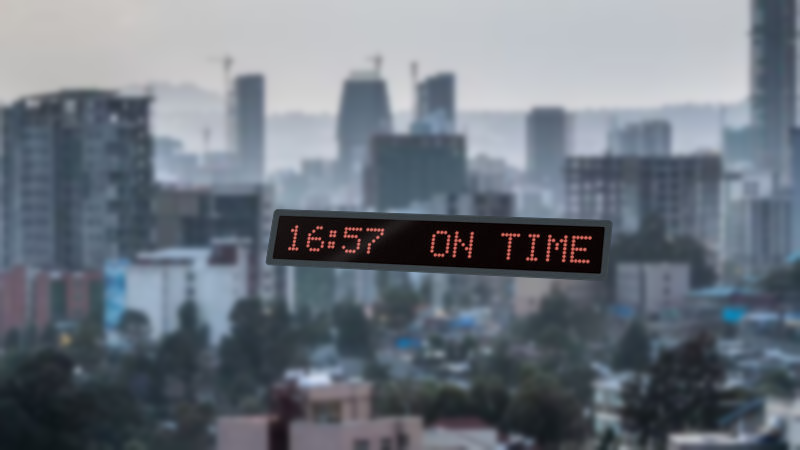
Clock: 16.57
